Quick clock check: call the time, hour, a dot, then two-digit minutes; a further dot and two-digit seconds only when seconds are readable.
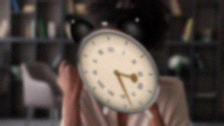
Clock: 3.28
